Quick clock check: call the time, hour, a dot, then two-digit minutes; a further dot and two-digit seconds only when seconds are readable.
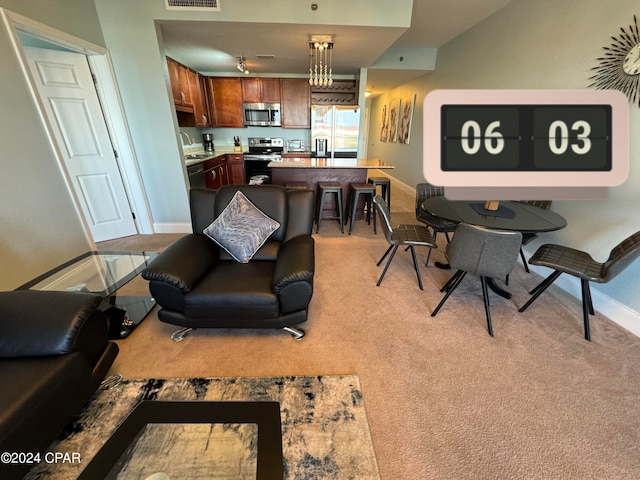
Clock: 6.03
